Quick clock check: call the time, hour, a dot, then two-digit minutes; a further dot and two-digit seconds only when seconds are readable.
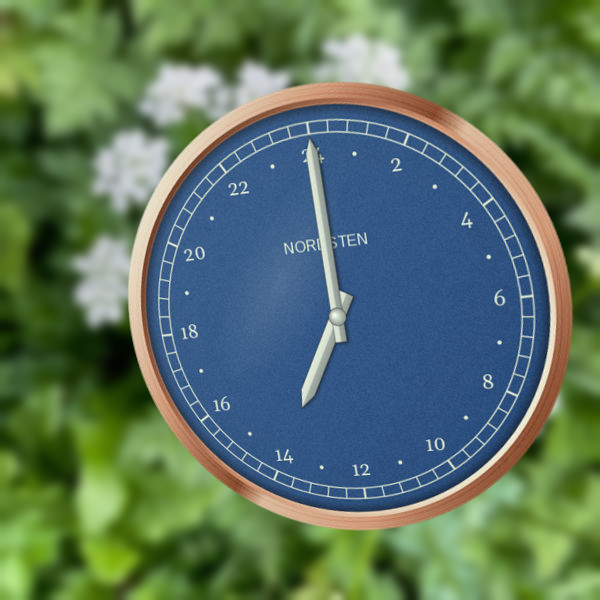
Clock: 14.00
